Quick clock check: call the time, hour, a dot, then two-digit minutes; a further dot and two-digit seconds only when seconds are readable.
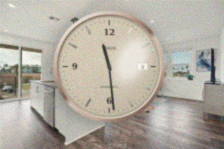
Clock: 11.29
